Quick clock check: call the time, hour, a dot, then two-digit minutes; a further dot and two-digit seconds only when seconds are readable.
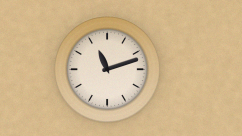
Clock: 11.12
